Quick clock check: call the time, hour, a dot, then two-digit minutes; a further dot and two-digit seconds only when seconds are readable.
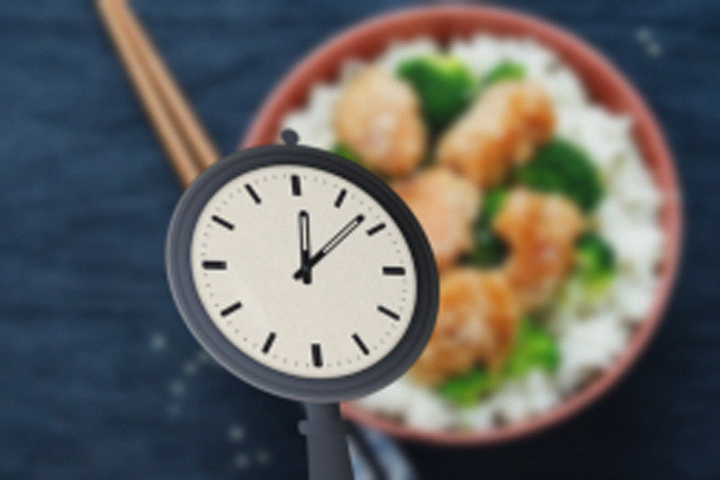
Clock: 12.08
